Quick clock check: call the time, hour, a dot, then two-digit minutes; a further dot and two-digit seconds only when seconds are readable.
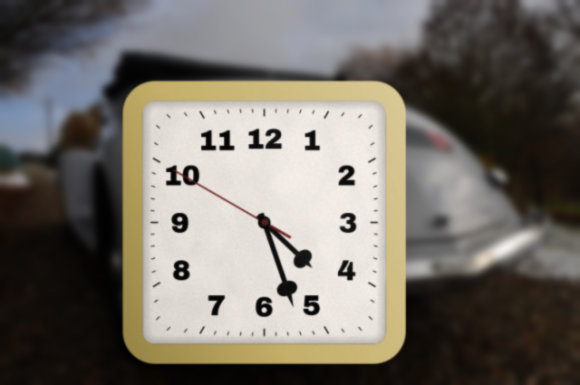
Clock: 4.26.50
